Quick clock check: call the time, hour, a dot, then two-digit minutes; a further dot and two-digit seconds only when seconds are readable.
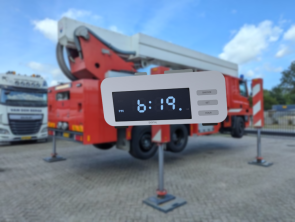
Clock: 6.19
